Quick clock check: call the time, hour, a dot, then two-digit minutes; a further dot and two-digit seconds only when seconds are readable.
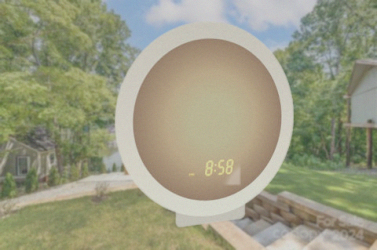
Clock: 8.58
